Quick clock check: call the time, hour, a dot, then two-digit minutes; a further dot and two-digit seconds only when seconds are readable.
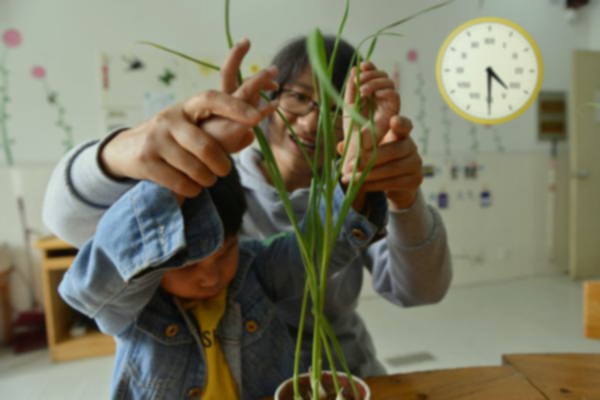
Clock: 4.30
